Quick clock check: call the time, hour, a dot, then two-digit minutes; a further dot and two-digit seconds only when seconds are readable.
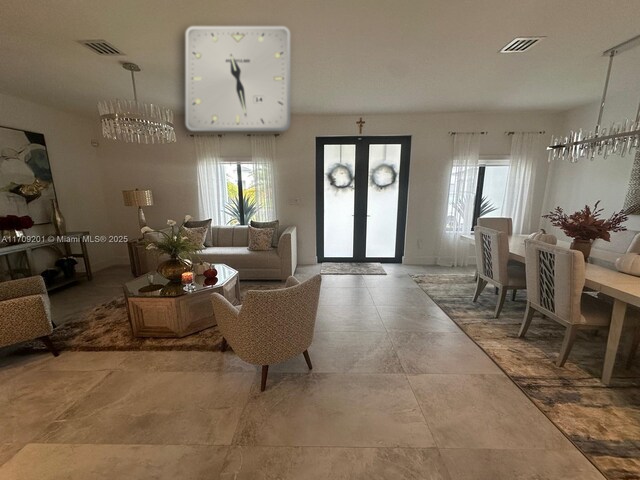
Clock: 11.28
